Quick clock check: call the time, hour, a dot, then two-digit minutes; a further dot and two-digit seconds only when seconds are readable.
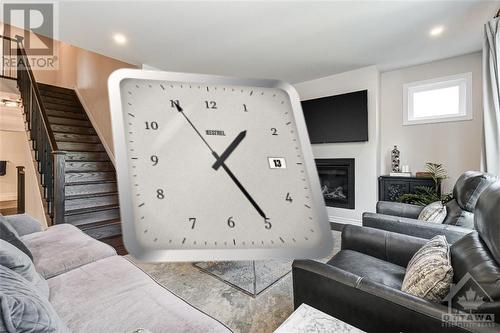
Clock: 1.24.55
